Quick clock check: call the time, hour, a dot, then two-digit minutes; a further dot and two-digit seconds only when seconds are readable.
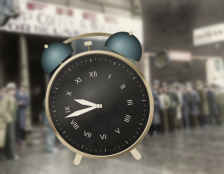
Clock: 9.43
